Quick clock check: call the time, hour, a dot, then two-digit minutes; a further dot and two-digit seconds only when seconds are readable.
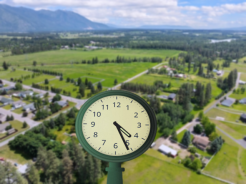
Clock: 4.26
